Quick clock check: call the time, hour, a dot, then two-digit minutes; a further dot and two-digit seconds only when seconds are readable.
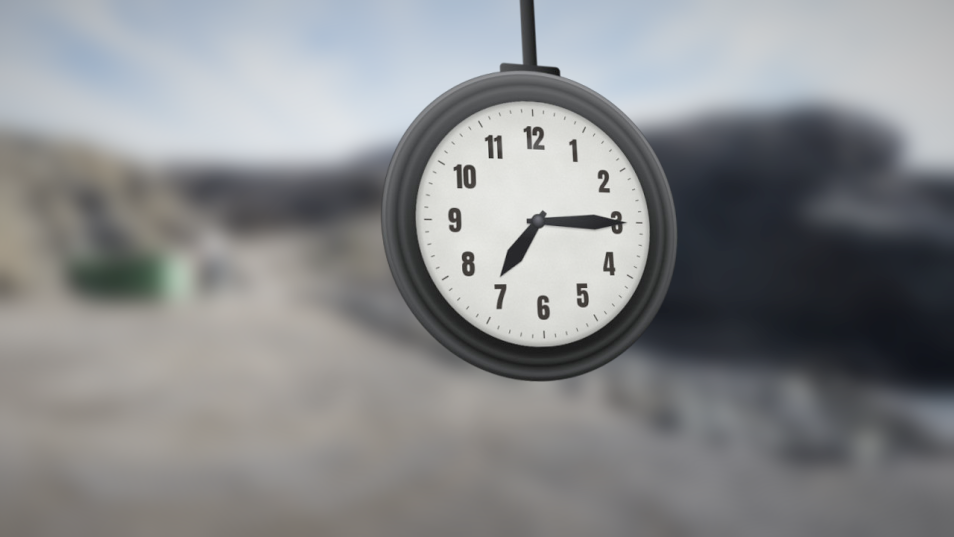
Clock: 7.15
